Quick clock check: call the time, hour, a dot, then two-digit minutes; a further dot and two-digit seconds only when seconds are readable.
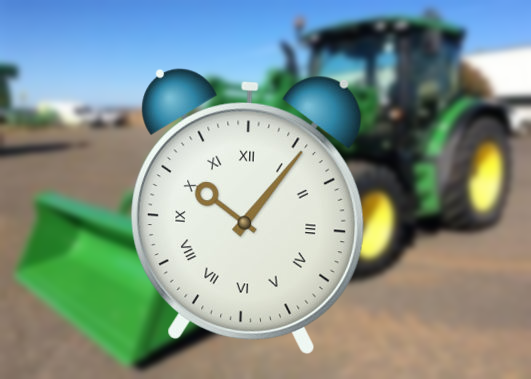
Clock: 10.06
